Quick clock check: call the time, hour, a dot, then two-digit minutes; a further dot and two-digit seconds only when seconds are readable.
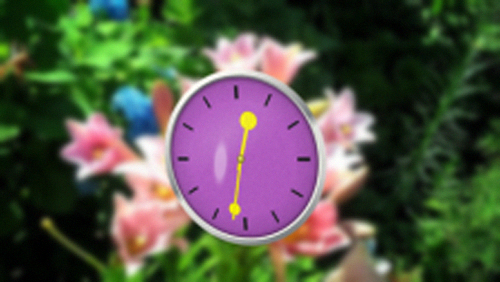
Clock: 12.32
